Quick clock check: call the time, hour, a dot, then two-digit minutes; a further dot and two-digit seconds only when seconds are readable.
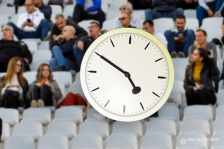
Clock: 4.50
